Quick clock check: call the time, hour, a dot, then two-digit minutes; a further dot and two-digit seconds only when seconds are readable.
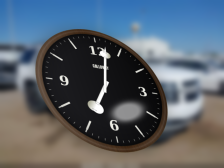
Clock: 7.02
